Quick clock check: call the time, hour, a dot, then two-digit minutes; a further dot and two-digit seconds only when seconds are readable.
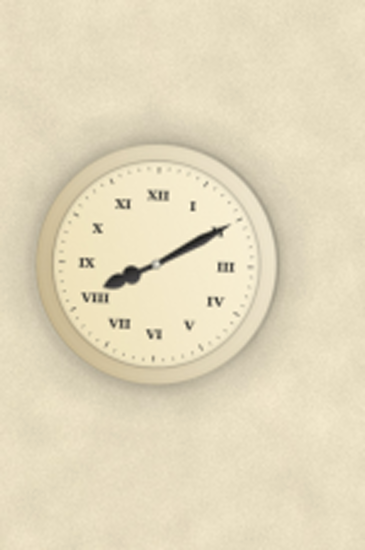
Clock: 8.10
